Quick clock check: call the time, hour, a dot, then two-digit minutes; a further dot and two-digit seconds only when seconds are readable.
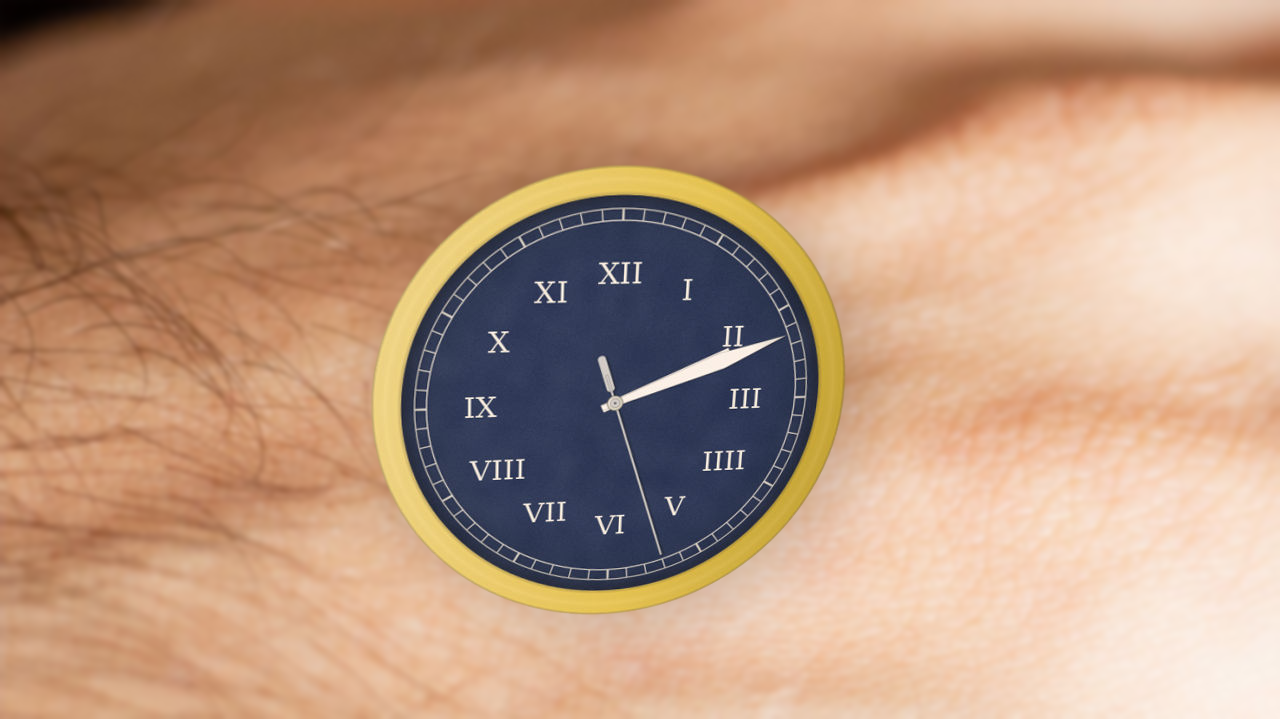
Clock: 2.11.27
